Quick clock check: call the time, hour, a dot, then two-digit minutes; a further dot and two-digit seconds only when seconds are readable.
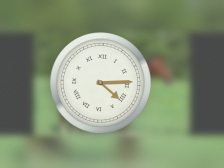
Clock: 4.14
